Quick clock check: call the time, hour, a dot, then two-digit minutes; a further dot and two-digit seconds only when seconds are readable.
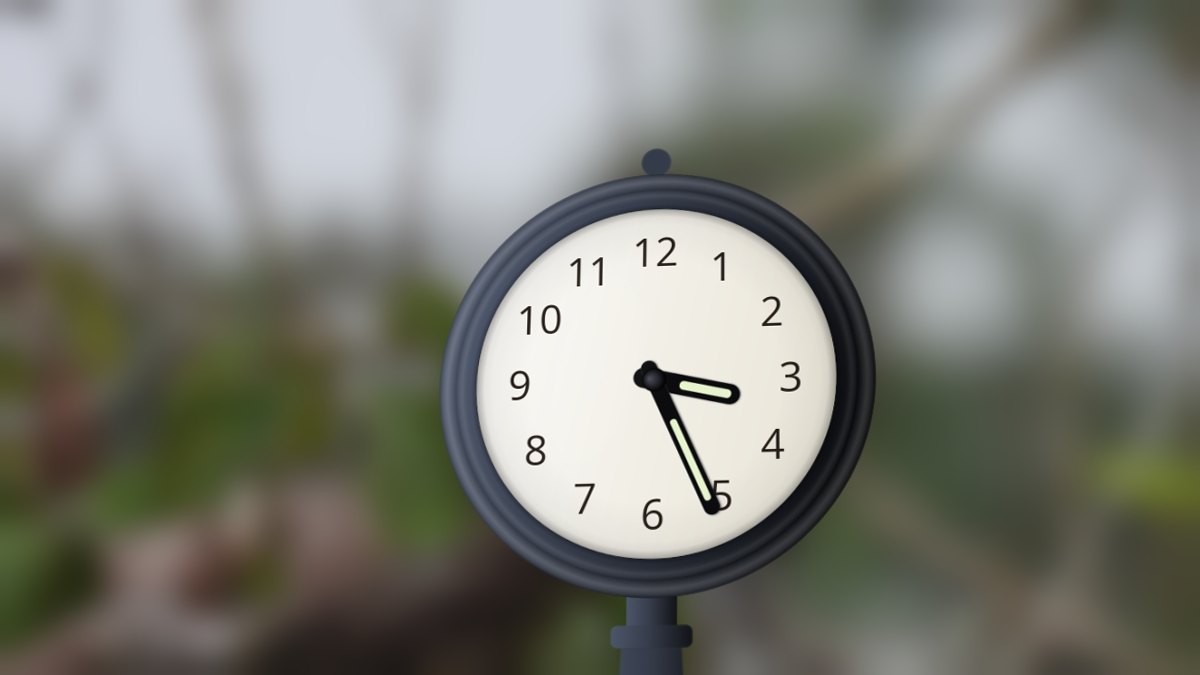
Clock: 3.26
